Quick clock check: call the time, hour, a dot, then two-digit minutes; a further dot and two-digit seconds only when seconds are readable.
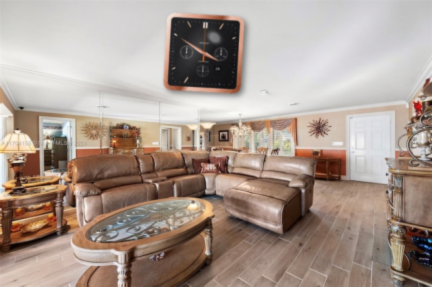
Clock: 3.50
